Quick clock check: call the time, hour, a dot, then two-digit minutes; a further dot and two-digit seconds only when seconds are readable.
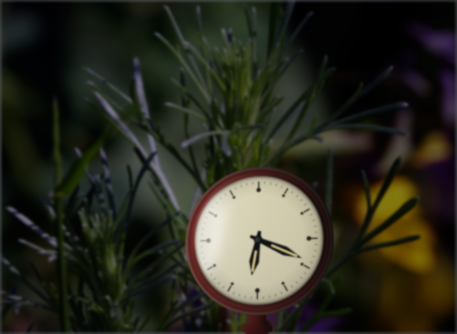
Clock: 6.19
